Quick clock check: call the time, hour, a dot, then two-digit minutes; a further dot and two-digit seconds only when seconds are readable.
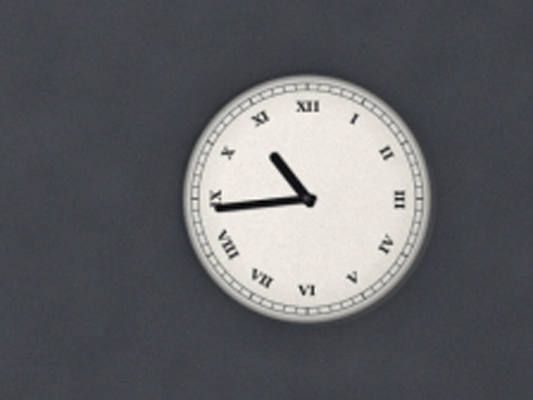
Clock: 10.44
